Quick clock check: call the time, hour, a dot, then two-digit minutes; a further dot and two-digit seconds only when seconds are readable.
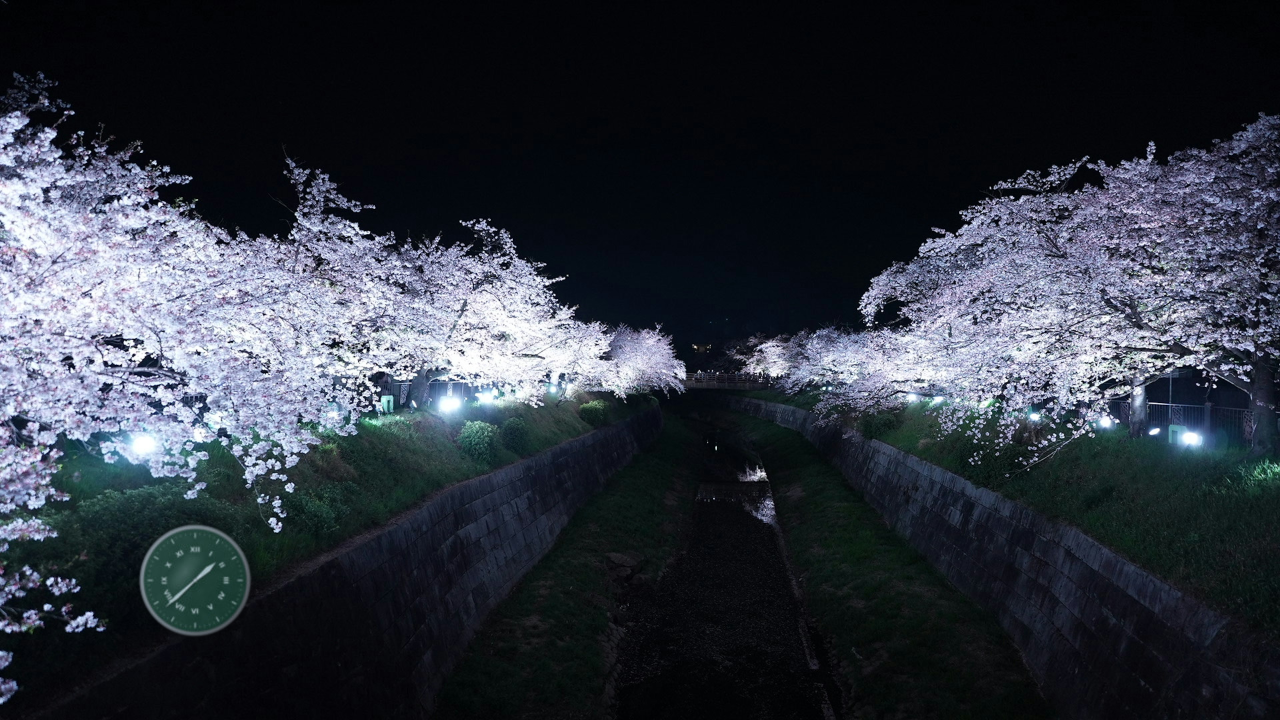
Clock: 1.38
